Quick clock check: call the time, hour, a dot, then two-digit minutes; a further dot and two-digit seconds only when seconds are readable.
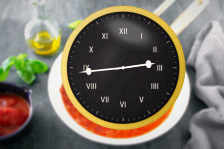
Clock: 2.44
